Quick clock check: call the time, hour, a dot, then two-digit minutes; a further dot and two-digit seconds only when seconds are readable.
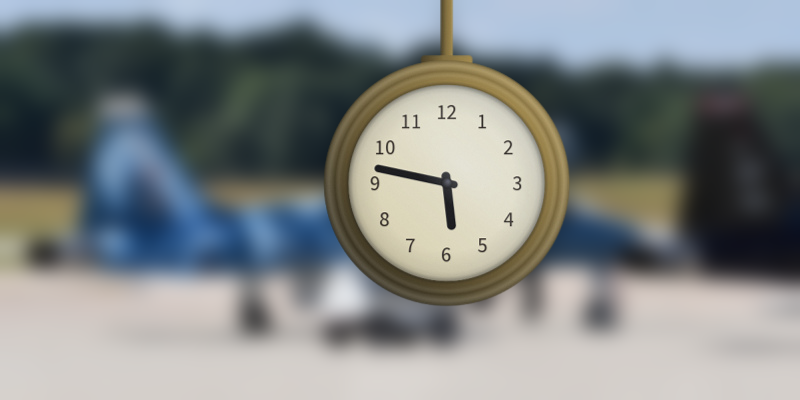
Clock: 5.47
